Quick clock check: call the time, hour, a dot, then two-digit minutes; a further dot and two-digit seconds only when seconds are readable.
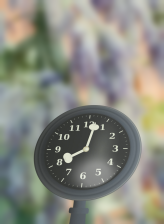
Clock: 8.02
